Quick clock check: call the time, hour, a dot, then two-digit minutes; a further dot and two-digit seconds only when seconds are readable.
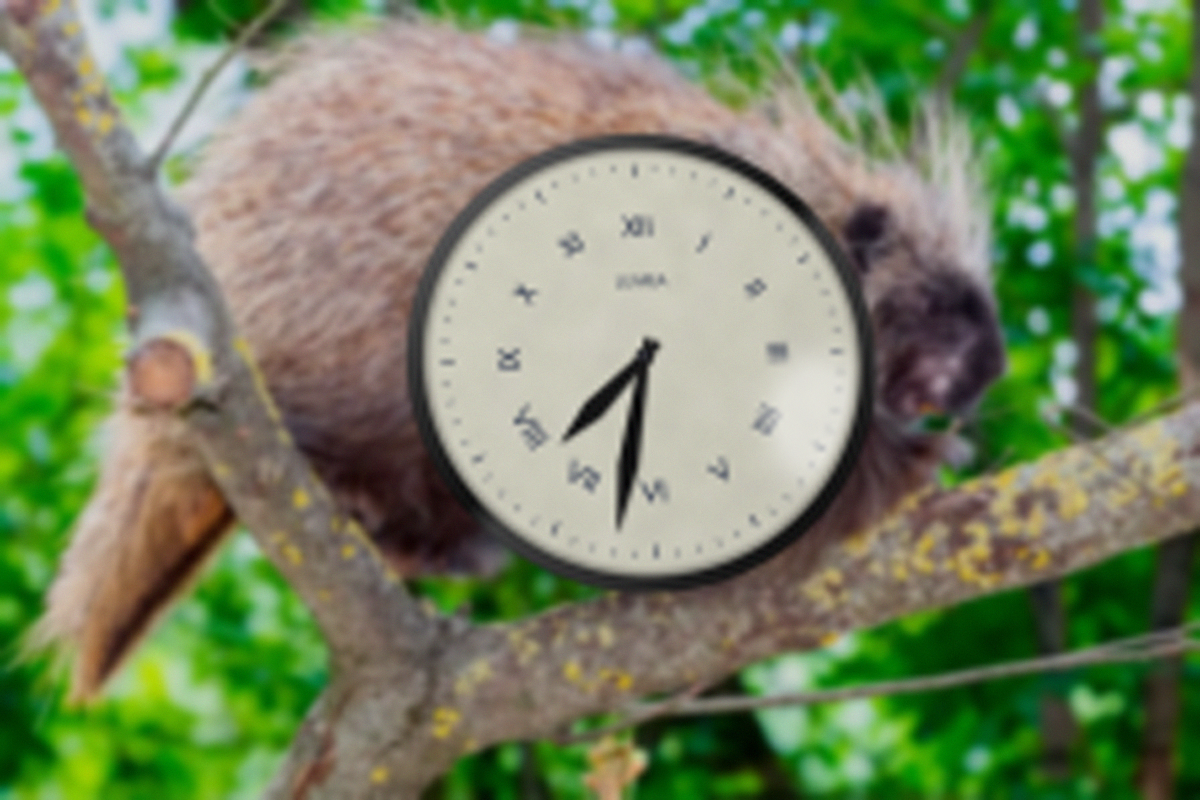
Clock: 7.32
